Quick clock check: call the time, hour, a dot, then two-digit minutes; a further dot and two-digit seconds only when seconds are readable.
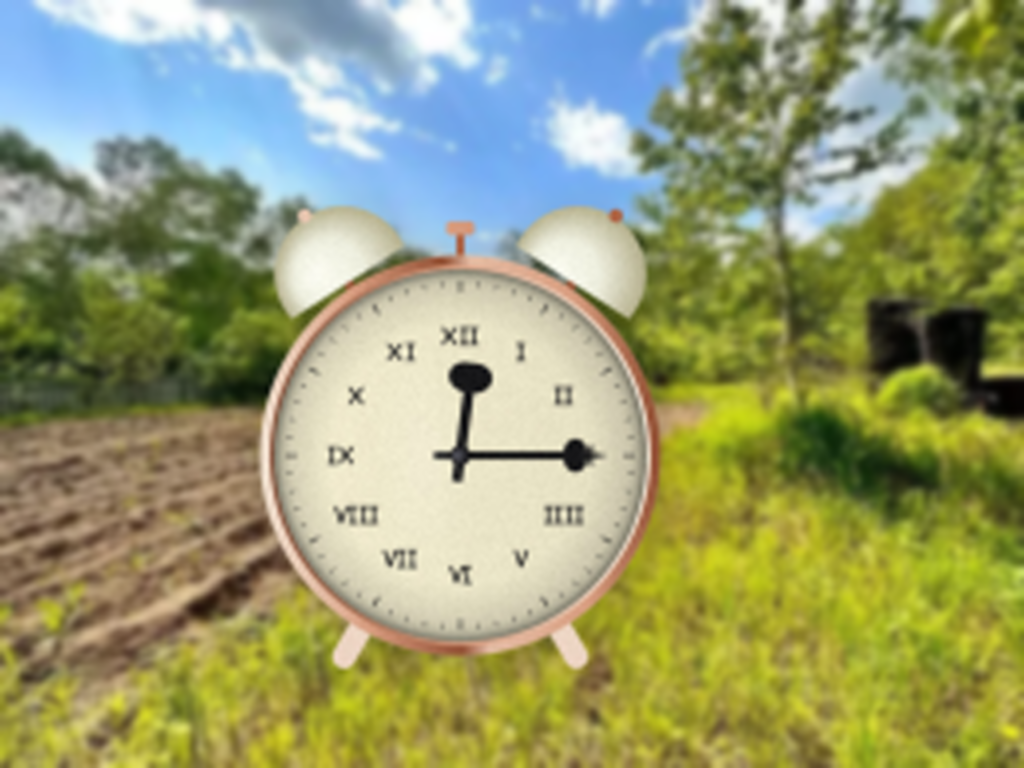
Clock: 12.15
